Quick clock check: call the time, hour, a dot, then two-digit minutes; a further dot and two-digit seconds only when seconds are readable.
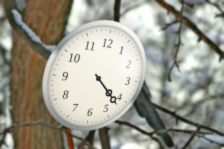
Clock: 4.22
